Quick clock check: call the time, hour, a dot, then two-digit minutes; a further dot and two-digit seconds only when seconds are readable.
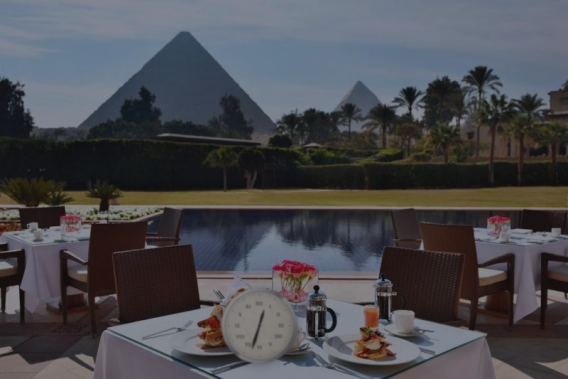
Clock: 12.33
